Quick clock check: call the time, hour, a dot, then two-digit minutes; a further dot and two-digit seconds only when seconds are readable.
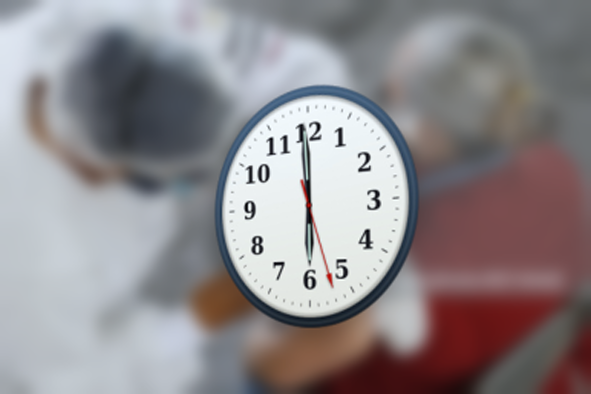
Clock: 5.59.27
